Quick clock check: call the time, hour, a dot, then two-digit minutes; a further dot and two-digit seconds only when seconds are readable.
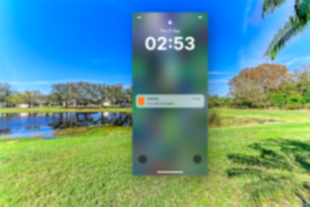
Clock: 2.53
